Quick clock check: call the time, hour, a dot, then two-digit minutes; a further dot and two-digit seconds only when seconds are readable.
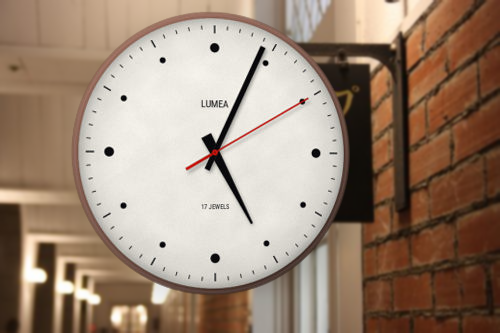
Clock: 5.04.10
